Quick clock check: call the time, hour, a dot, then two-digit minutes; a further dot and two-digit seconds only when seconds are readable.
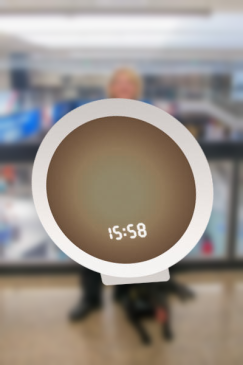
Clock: 15.58
